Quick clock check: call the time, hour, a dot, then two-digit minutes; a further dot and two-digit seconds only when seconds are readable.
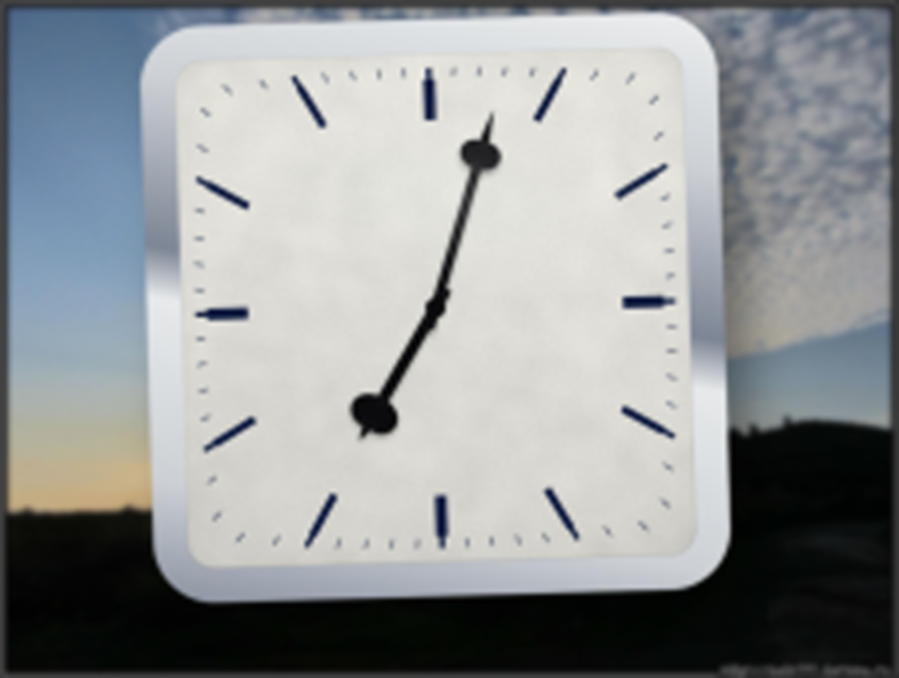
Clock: 7.03
